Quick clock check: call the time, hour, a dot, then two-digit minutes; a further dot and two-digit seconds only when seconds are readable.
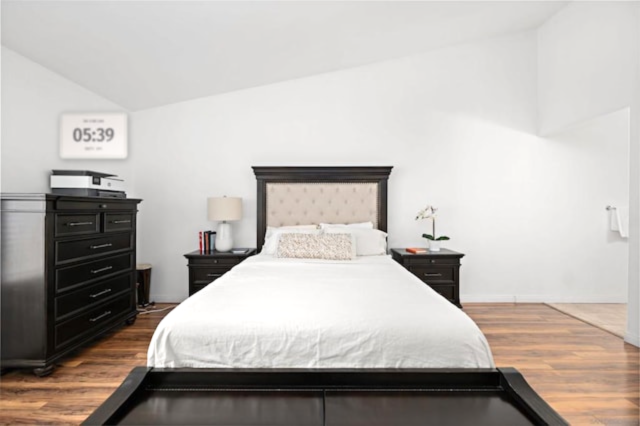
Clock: 5.39
